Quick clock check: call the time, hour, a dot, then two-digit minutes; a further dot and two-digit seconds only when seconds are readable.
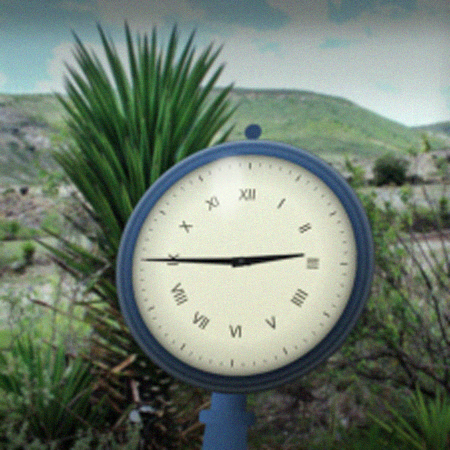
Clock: 2.45
